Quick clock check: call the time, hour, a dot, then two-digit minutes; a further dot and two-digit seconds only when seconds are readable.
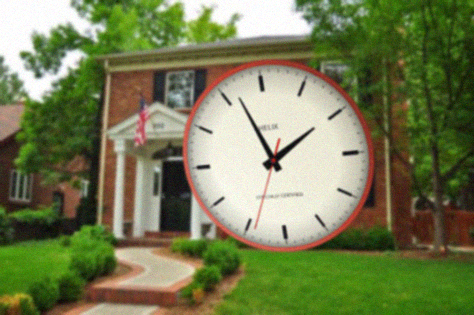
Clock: 1.56.34
